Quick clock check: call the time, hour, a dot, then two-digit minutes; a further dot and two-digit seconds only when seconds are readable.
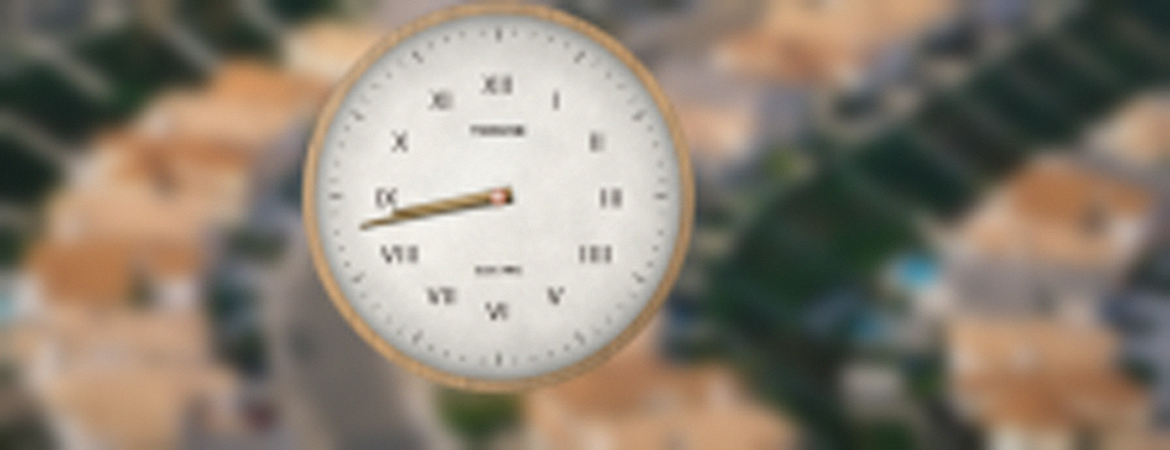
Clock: 8.43
